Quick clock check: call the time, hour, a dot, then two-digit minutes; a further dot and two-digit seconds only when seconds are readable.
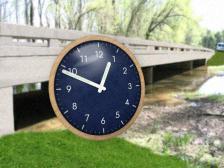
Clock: 12.49
